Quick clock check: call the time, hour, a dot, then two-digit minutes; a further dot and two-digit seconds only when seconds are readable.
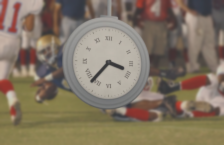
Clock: 3.37
